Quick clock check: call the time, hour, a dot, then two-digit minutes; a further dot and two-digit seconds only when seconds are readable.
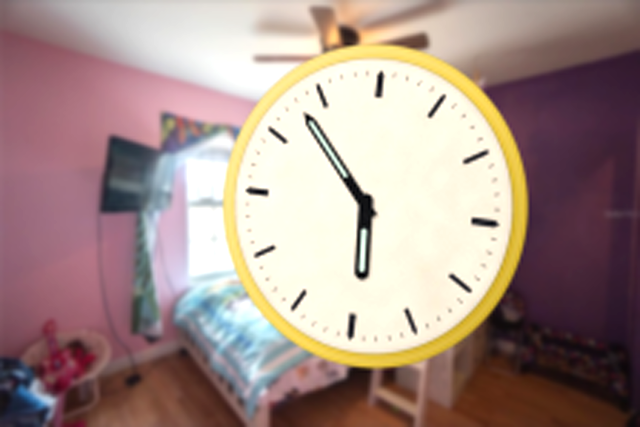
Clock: 5.53
